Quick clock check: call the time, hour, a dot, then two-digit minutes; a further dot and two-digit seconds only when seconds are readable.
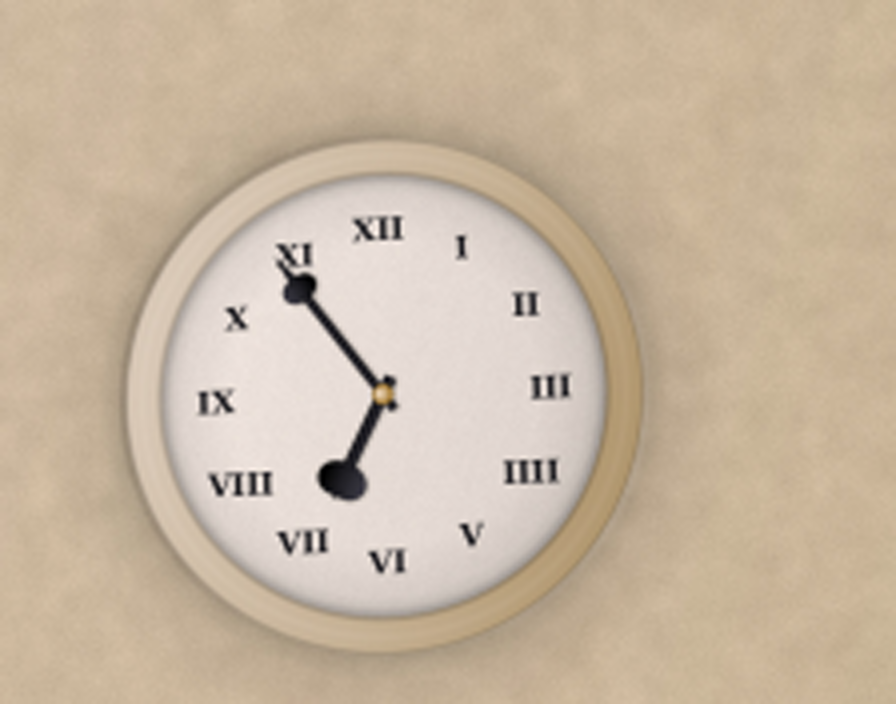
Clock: 6.54
